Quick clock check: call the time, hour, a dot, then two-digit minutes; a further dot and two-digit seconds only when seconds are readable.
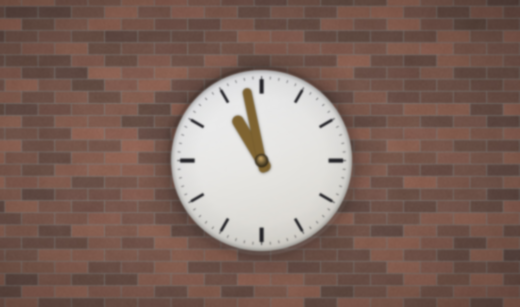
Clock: 10.58
